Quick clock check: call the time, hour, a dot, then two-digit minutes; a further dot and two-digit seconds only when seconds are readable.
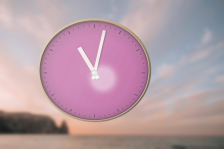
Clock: 11.02
